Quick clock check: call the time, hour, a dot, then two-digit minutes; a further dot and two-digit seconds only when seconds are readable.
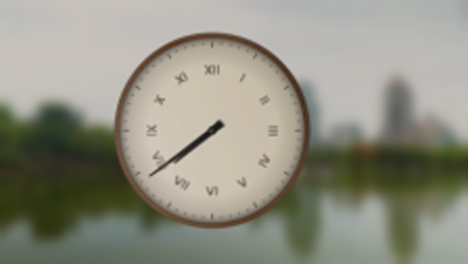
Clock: 7.39
